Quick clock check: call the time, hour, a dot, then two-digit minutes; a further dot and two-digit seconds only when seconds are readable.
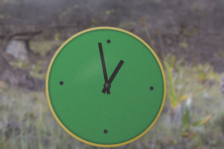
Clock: 12.58
